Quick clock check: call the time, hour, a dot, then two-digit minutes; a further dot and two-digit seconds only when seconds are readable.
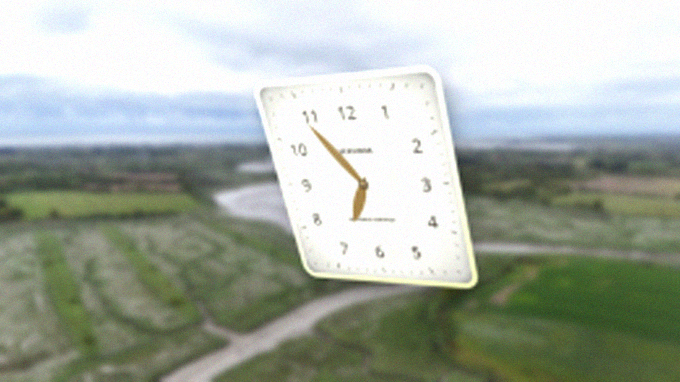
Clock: 6.54
